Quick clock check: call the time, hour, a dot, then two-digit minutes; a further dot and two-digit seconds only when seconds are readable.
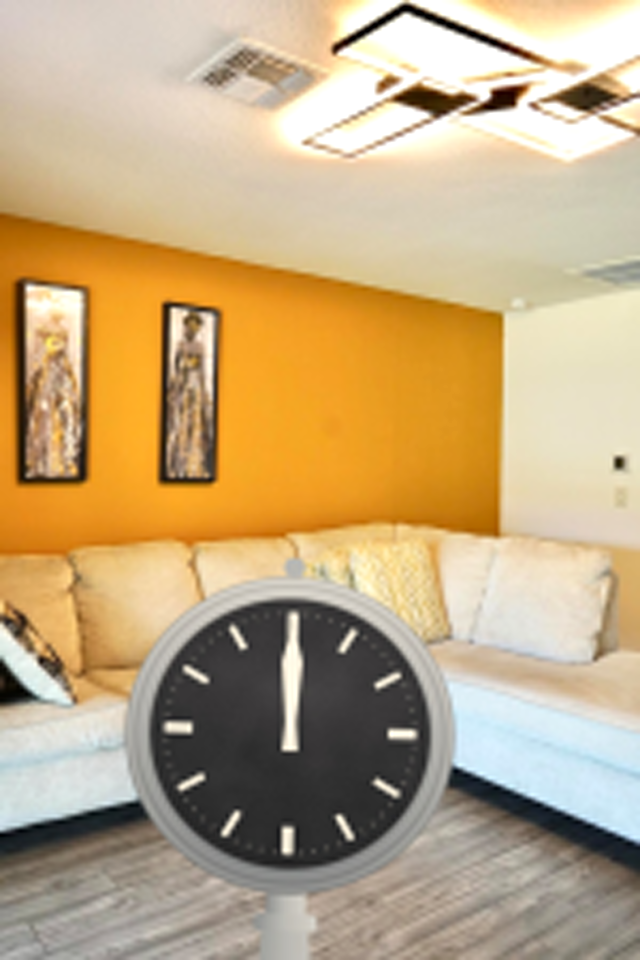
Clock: 12.00
